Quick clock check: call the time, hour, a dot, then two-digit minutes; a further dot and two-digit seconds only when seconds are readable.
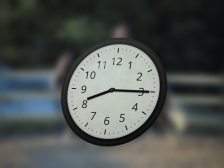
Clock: 8.15
